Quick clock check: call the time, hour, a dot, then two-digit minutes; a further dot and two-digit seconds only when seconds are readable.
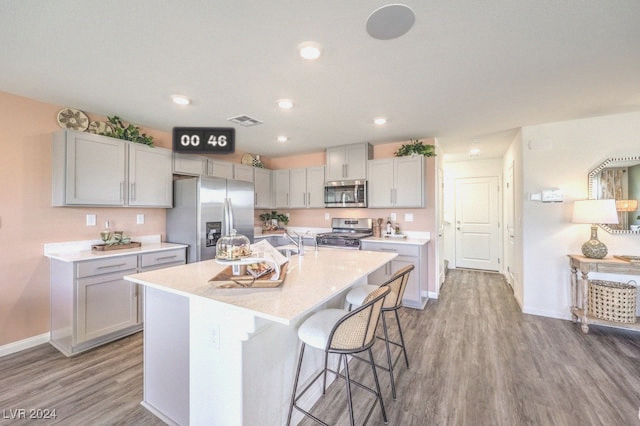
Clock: 0.46
